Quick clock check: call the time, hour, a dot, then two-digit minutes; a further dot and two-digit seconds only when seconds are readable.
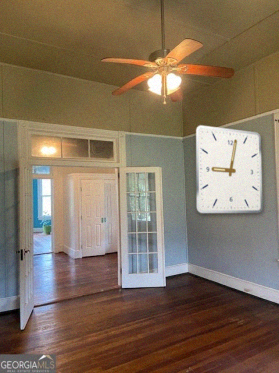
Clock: 9.02
